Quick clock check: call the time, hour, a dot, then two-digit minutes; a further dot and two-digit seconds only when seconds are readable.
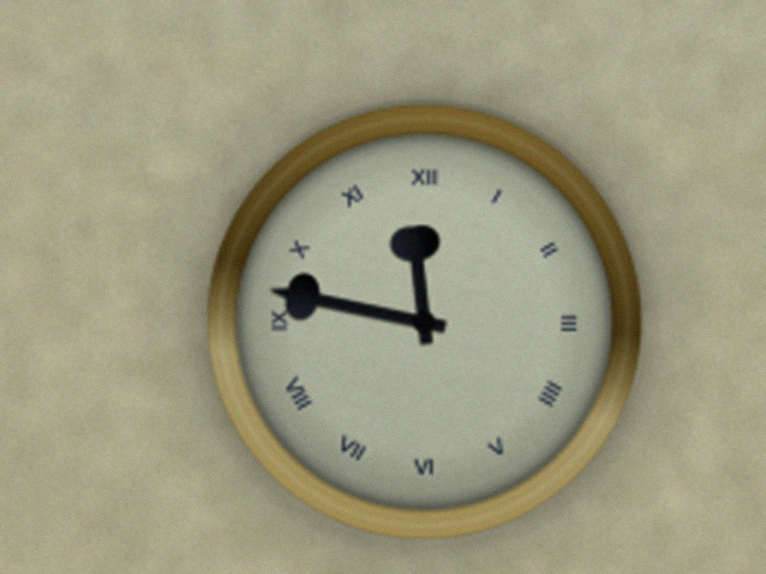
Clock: 11.47
